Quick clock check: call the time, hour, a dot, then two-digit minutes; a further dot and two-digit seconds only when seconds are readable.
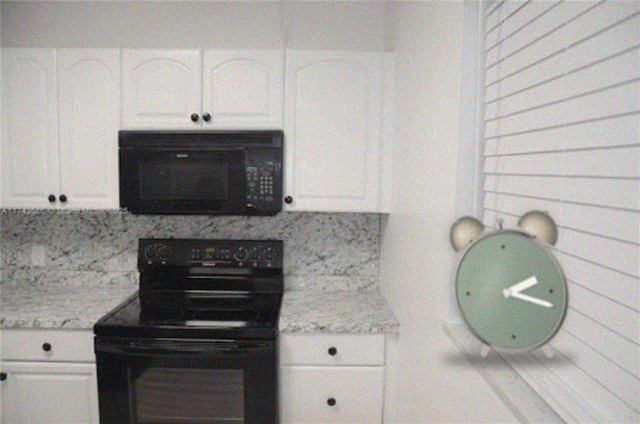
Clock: 2.18
